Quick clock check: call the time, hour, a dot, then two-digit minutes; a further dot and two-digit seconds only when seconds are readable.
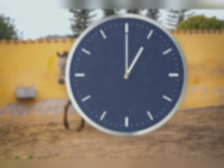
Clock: 1.00
